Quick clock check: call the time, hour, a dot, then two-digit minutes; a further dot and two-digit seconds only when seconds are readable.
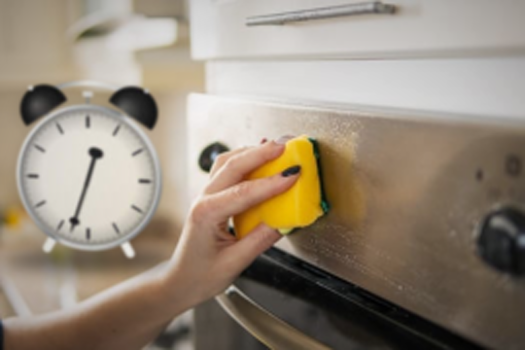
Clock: 12.33
